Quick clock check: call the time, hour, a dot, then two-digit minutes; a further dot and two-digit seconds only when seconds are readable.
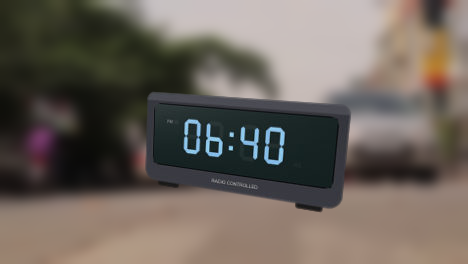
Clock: 6.40
